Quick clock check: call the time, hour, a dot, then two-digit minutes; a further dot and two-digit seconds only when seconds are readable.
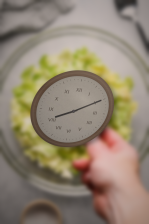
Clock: 8.10
